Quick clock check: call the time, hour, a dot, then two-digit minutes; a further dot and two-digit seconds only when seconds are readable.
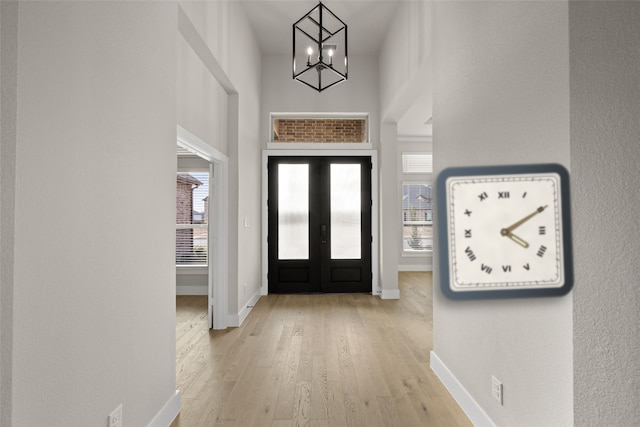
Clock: 4.10
